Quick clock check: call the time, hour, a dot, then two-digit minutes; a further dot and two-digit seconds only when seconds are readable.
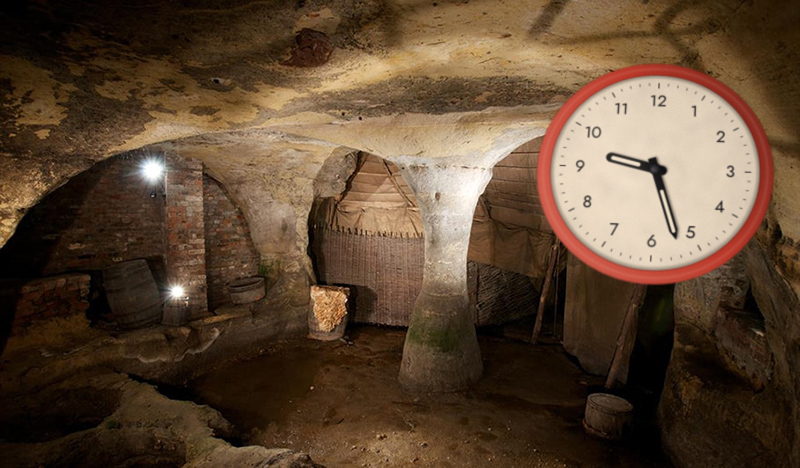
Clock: 9.27
